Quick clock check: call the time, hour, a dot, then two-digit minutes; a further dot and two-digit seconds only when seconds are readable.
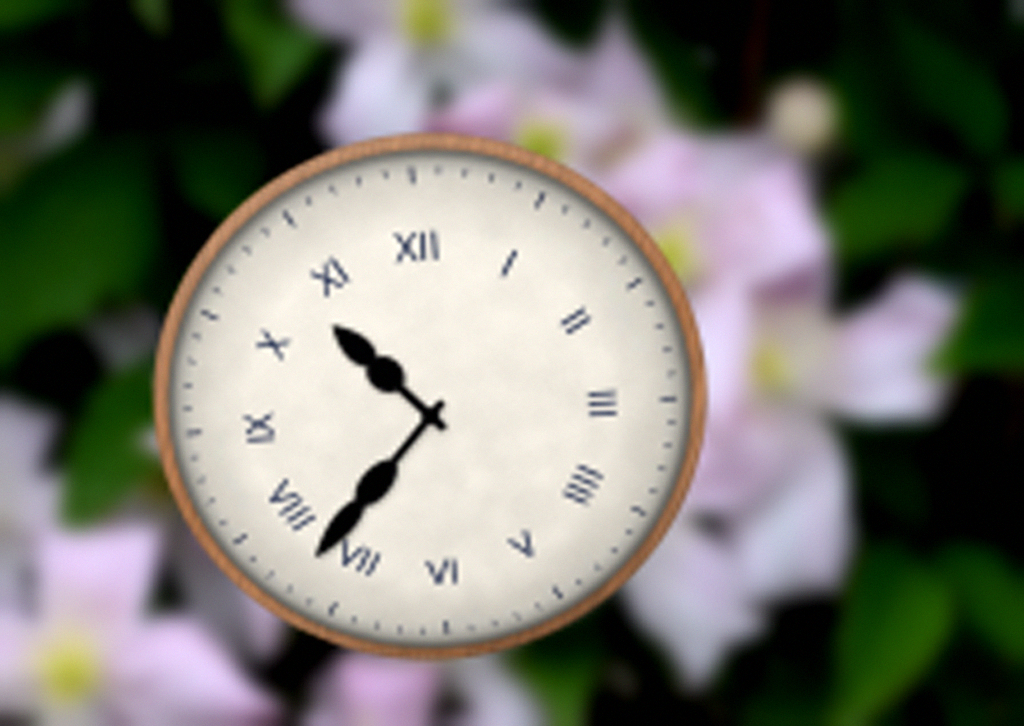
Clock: 10.37
